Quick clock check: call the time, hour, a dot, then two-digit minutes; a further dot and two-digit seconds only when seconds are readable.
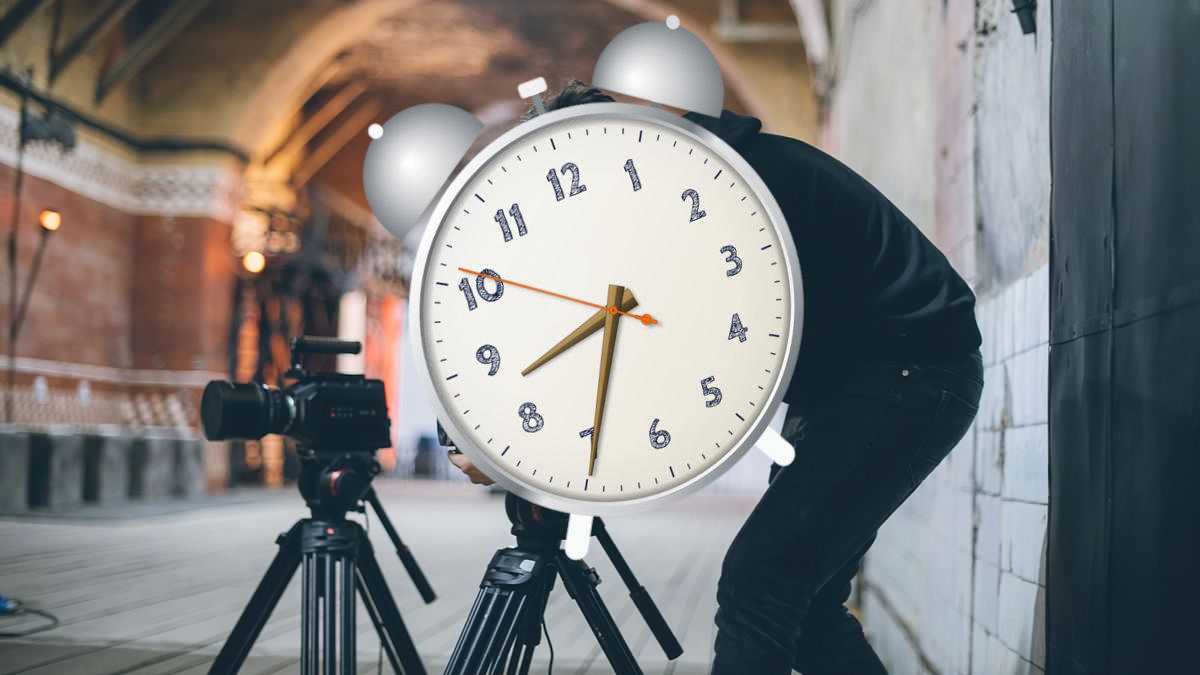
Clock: 8.34.51
